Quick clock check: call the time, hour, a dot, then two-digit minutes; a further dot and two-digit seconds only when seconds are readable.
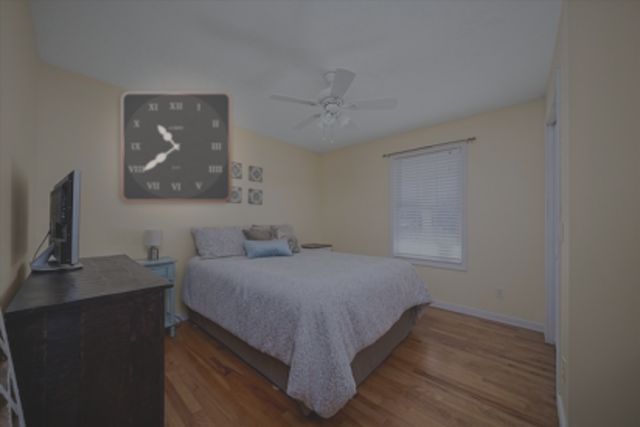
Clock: 10.39
